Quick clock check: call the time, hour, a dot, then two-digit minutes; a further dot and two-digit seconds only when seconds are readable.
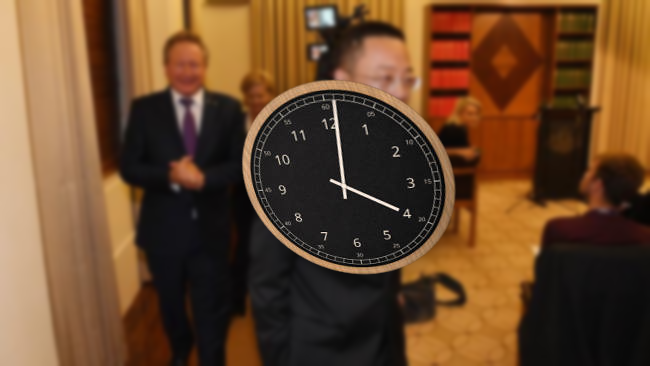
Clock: 4.01
